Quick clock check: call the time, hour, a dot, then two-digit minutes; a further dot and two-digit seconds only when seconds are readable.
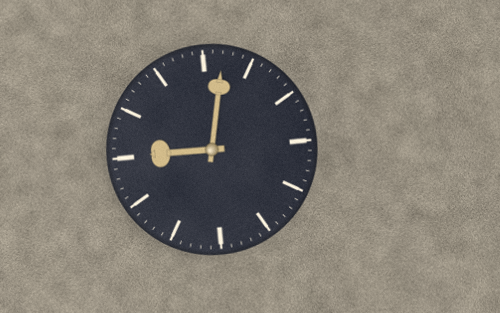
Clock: 9.02
